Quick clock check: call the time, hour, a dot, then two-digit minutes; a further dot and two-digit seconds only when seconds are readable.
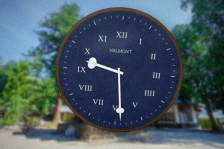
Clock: 9.29
